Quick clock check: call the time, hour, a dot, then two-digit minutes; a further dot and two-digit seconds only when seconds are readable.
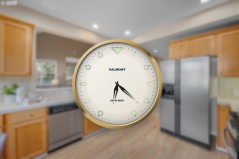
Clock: 6.22
